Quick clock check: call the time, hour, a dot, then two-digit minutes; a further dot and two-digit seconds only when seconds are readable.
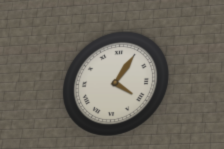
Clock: 4.05
